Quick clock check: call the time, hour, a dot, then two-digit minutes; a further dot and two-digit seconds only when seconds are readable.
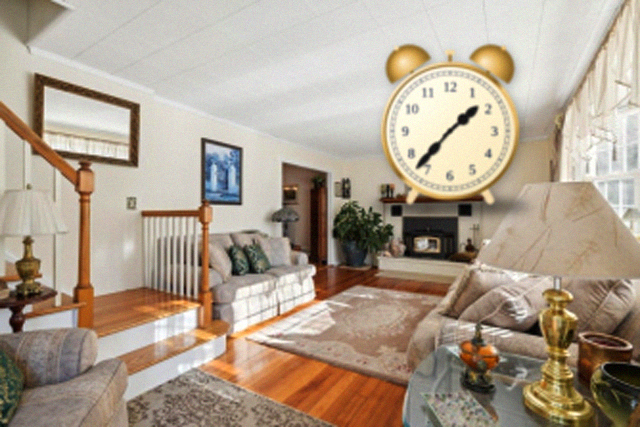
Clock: 1.37
